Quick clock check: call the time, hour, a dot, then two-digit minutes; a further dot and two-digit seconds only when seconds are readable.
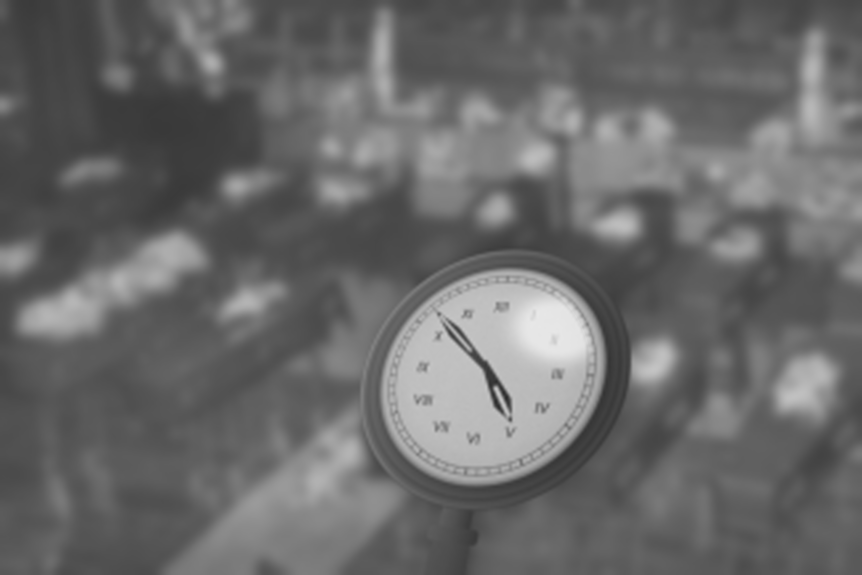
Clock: 4.52
